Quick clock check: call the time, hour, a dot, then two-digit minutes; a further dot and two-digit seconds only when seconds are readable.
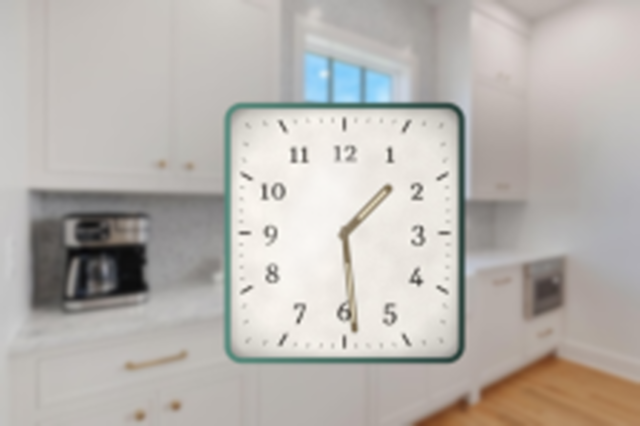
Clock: 1.29
